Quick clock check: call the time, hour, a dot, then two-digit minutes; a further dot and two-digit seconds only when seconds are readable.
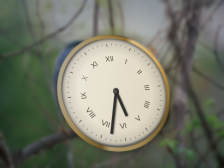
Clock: 5.33
